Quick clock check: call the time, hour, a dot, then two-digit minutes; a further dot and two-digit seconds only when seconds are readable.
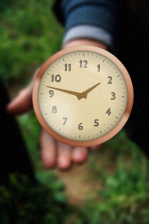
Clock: 1.47
